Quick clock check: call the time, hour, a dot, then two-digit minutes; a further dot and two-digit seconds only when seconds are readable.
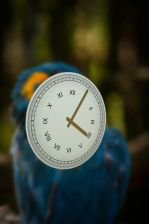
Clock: 4.05
